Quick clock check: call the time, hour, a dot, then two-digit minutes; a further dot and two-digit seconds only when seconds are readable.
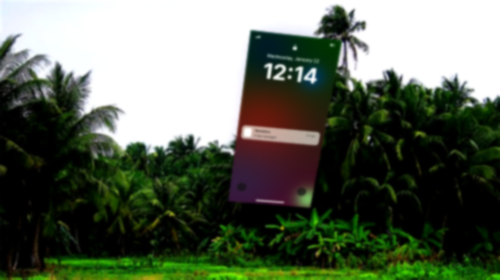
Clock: 12.14
